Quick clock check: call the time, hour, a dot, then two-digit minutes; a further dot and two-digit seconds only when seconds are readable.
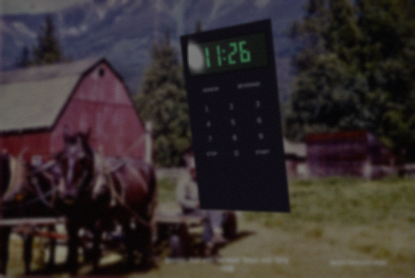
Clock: 11.26
